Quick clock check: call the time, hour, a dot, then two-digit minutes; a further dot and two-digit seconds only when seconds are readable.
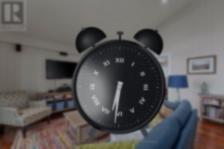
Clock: 6.31
